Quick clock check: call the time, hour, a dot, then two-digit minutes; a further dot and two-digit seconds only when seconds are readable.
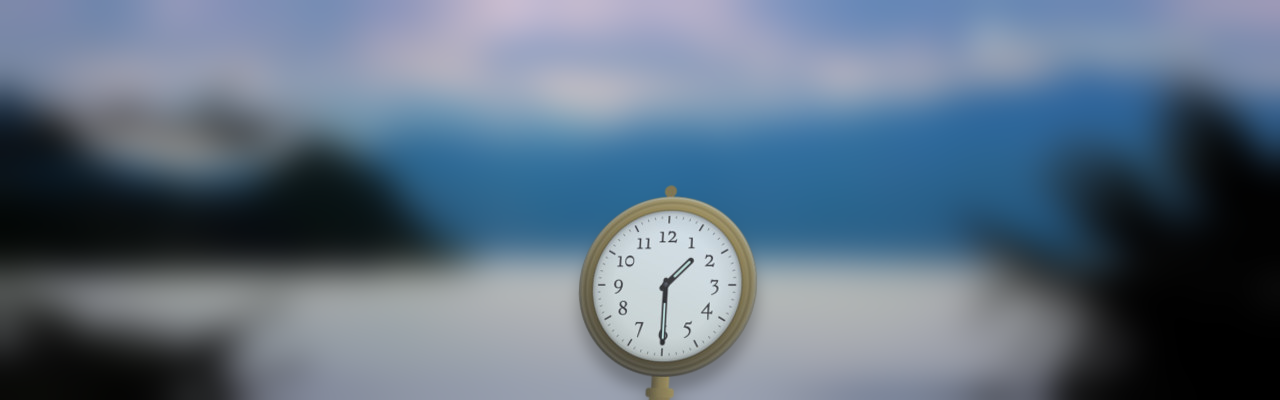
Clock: 1.30
